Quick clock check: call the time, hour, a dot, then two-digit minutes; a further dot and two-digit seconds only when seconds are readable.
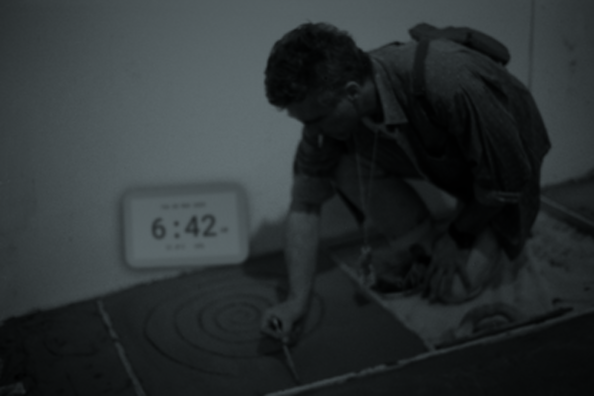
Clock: 6.42
